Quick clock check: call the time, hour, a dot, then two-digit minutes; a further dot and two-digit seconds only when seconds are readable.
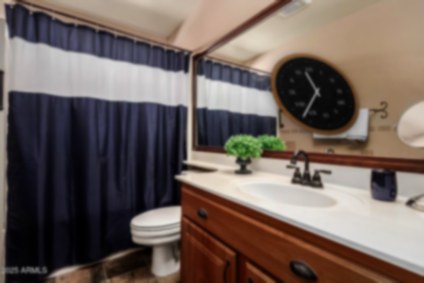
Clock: 11.37
